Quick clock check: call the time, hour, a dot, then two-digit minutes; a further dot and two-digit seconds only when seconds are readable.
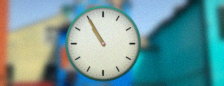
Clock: 10.55
